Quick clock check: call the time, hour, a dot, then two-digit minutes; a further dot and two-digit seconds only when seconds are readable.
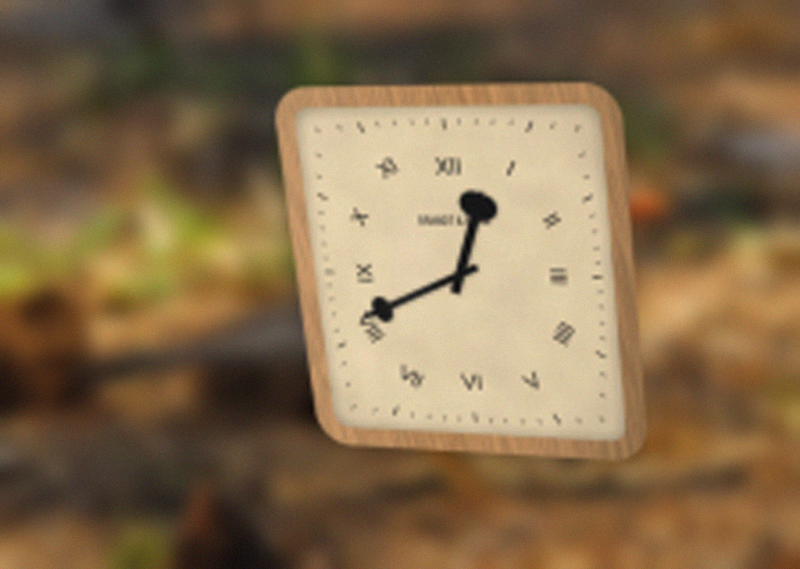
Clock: 12.41
